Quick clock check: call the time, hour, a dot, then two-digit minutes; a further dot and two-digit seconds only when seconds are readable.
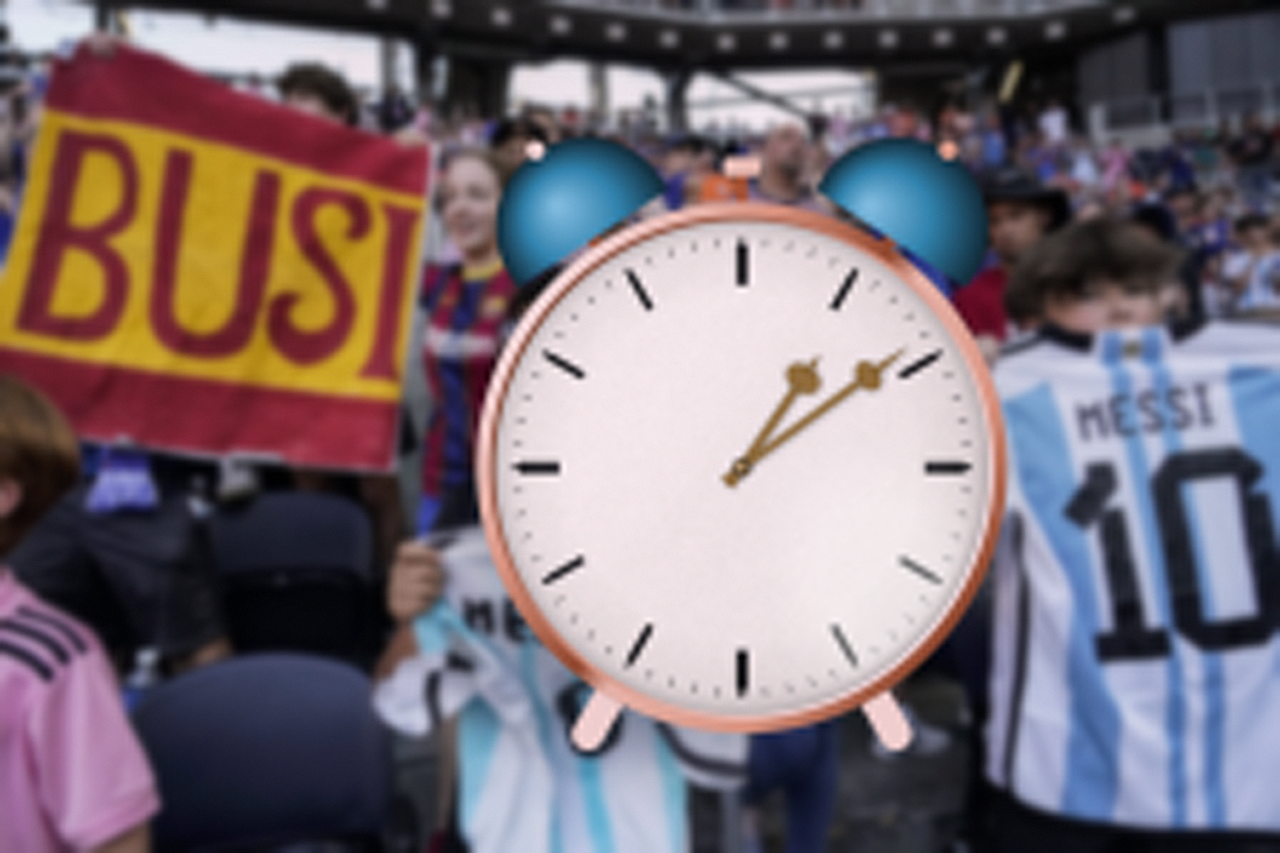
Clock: 1.09
